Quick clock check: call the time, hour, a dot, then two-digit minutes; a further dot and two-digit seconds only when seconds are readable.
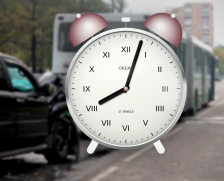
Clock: 8.03
